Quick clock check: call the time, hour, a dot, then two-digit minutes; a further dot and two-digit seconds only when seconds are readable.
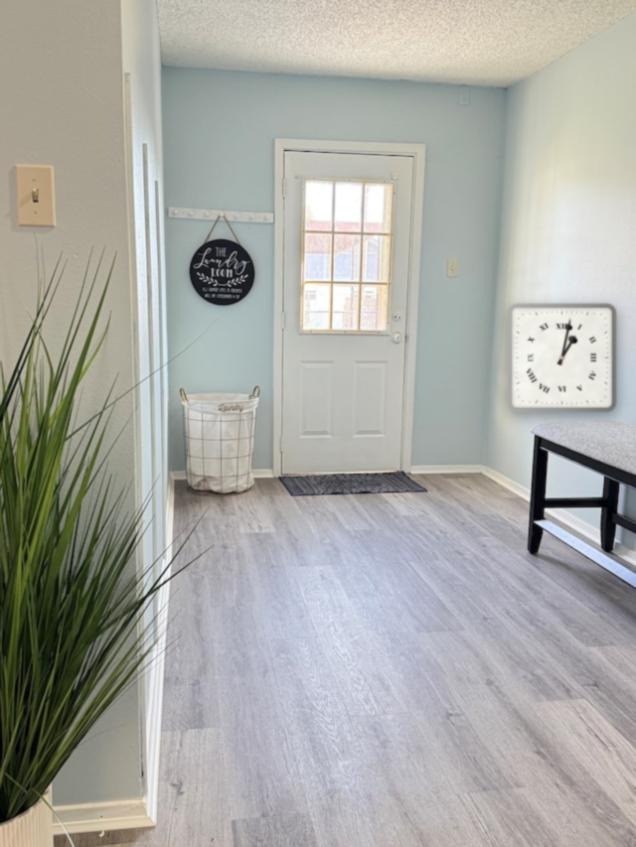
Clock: 1.02
